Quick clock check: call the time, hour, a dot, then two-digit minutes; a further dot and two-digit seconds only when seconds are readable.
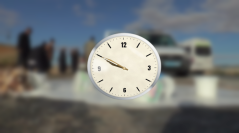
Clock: 9.50
